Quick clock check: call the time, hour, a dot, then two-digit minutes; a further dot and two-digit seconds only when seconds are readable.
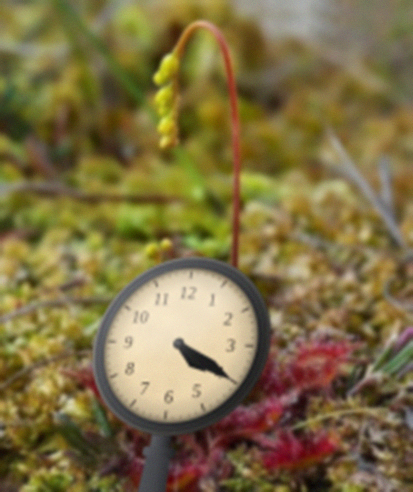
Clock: 4.20
